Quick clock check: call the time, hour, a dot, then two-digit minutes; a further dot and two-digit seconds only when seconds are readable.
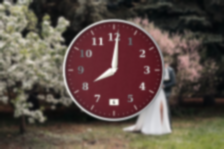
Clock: 8.01
